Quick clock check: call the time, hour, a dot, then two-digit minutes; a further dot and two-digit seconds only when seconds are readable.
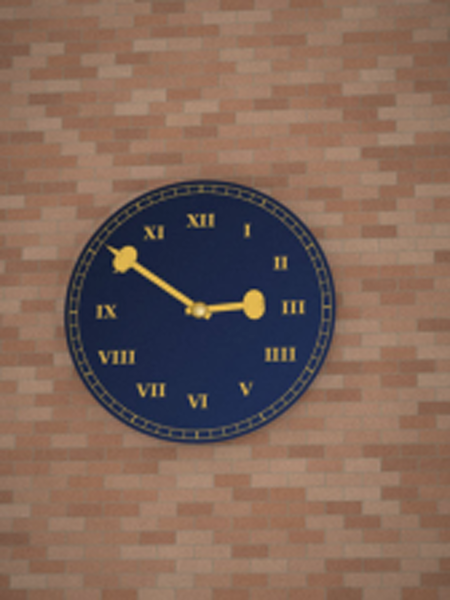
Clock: 2.51
